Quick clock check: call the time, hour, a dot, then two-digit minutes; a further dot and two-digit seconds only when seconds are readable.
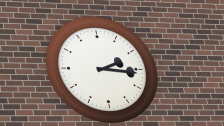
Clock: 2.16
